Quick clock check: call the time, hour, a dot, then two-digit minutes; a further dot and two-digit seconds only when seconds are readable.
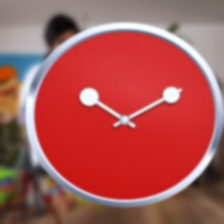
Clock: 10.10
